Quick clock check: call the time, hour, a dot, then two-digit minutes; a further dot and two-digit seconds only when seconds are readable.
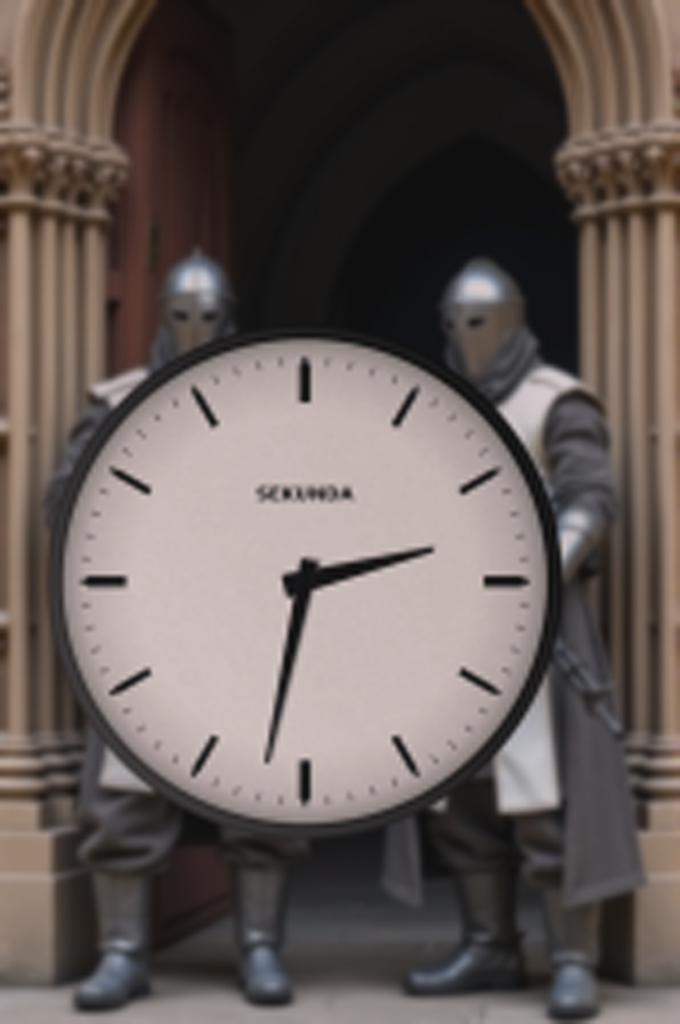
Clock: 2.32
